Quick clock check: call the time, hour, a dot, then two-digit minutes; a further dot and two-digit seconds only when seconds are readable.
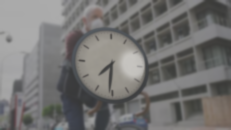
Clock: 7.31
